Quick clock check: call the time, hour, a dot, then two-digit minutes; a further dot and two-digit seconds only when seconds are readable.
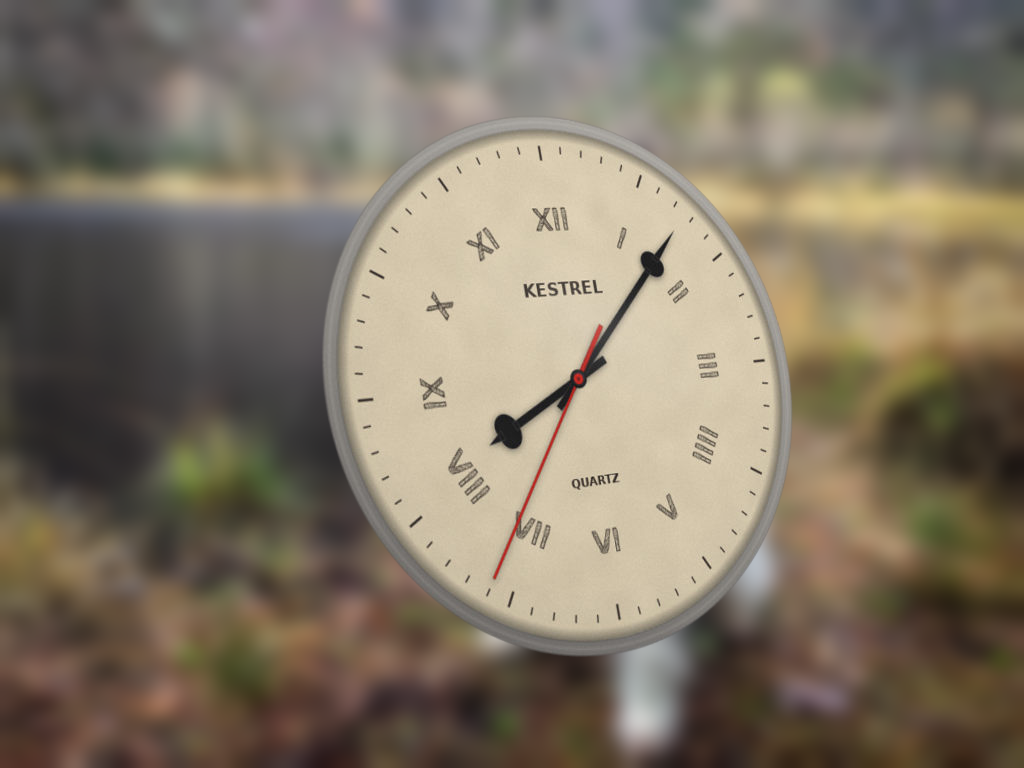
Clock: 8.07.36
